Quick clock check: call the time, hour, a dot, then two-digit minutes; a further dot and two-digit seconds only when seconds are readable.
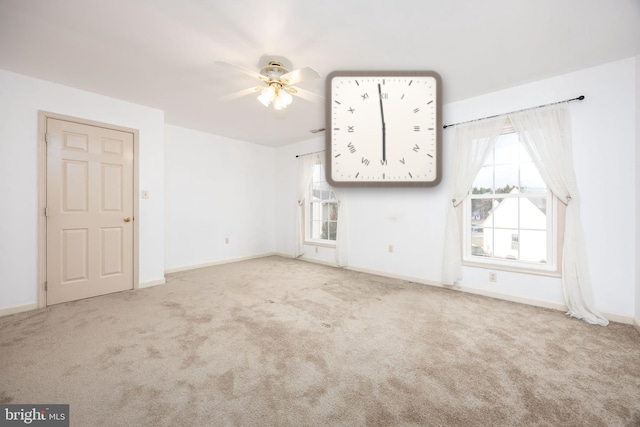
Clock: 5.59
